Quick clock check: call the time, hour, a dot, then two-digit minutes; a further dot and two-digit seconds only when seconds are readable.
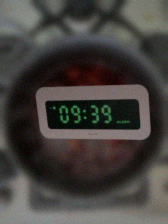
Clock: 9.39
